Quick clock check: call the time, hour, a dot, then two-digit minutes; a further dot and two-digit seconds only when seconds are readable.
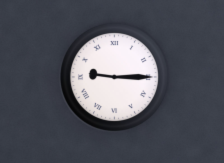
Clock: 9.15
